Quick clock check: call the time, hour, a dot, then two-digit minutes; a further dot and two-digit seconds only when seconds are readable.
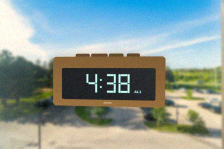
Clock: 4.38
